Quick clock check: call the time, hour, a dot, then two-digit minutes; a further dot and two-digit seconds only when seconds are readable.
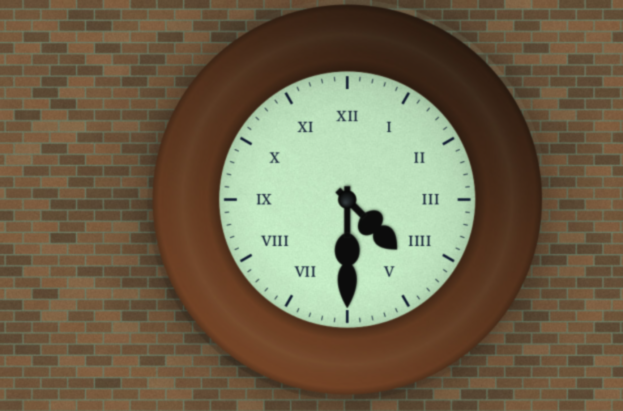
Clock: 4.30
